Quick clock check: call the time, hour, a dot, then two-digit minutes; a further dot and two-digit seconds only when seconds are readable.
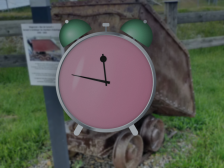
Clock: 11.47
